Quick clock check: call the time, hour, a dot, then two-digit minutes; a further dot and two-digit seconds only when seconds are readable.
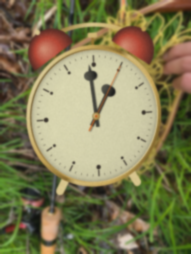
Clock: 12.59.05
